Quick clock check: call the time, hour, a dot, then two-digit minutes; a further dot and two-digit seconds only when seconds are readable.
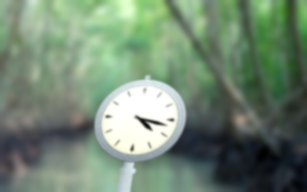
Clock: 4.17
